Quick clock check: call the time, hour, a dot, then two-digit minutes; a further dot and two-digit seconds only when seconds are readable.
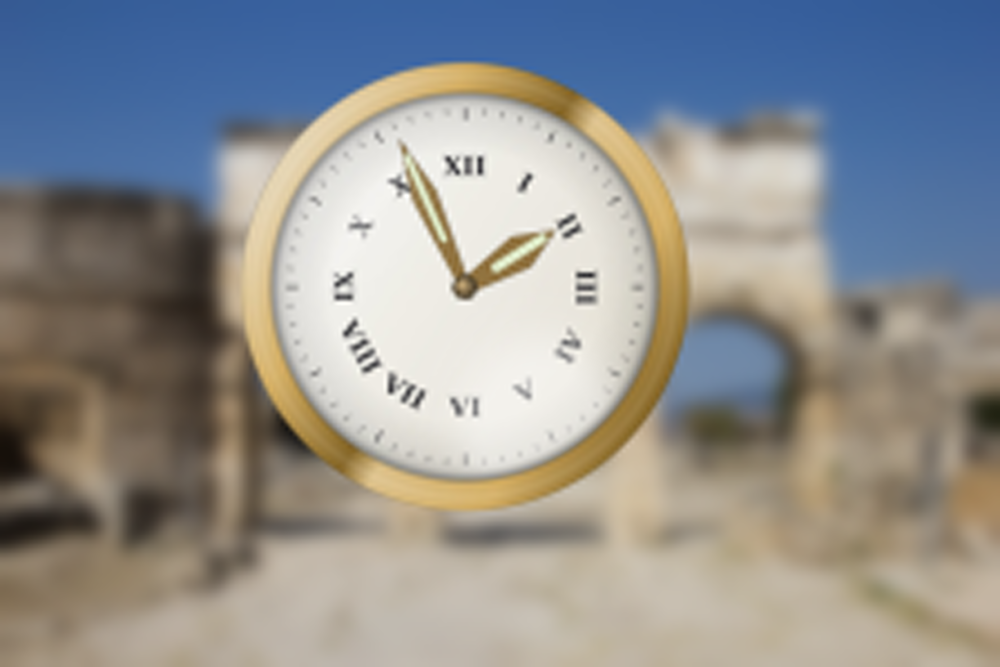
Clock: 1.56
